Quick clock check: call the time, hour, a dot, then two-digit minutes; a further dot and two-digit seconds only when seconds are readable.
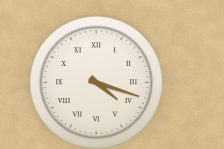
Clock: 4.18
